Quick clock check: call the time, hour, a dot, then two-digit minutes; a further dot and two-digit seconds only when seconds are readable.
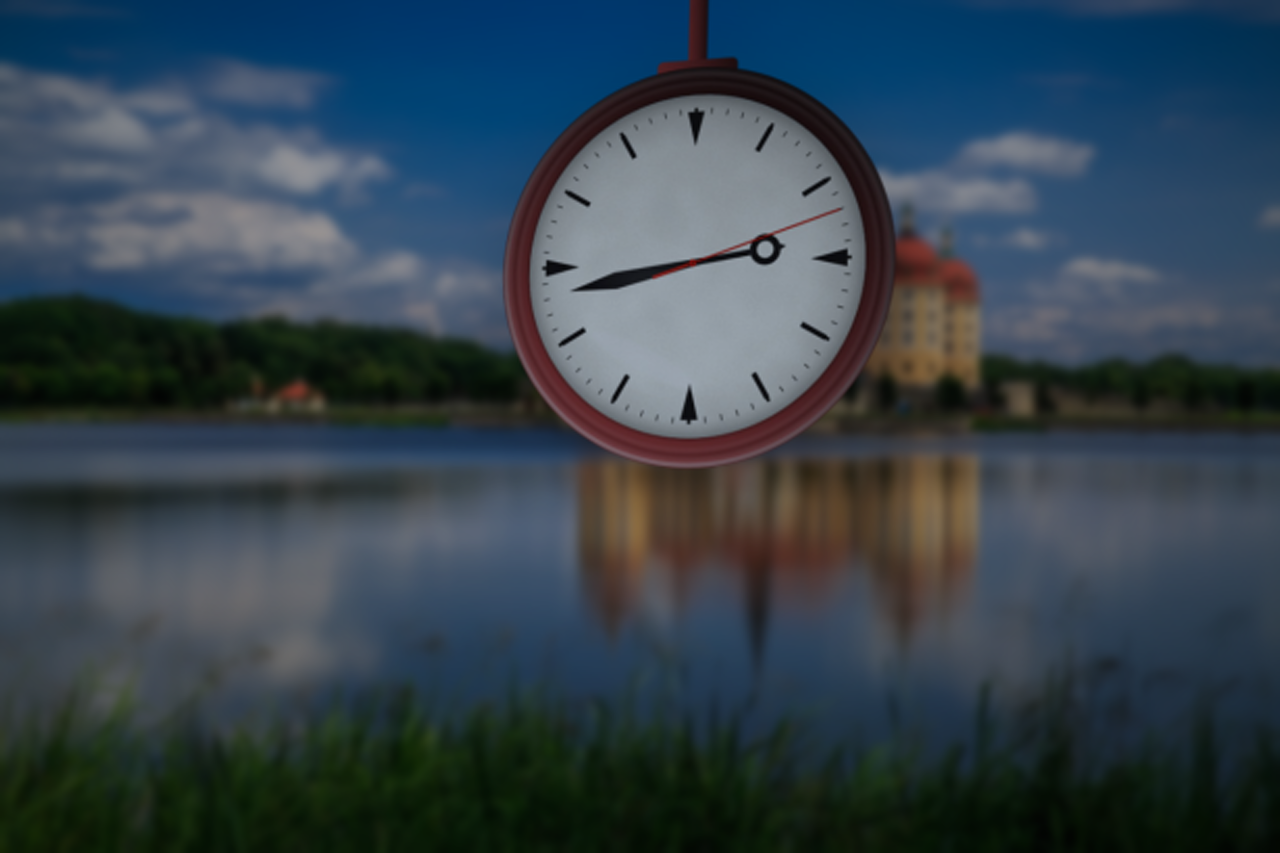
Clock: 2.43.12
